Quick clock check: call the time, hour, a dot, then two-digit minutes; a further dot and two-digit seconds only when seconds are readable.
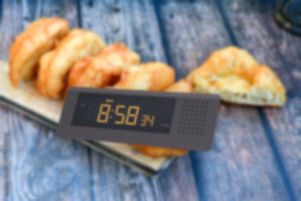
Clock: 8.58
